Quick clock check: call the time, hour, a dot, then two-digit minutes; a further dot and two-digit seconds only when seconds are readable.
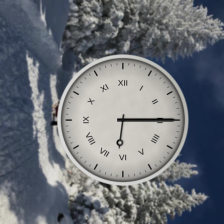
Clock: 6.15
